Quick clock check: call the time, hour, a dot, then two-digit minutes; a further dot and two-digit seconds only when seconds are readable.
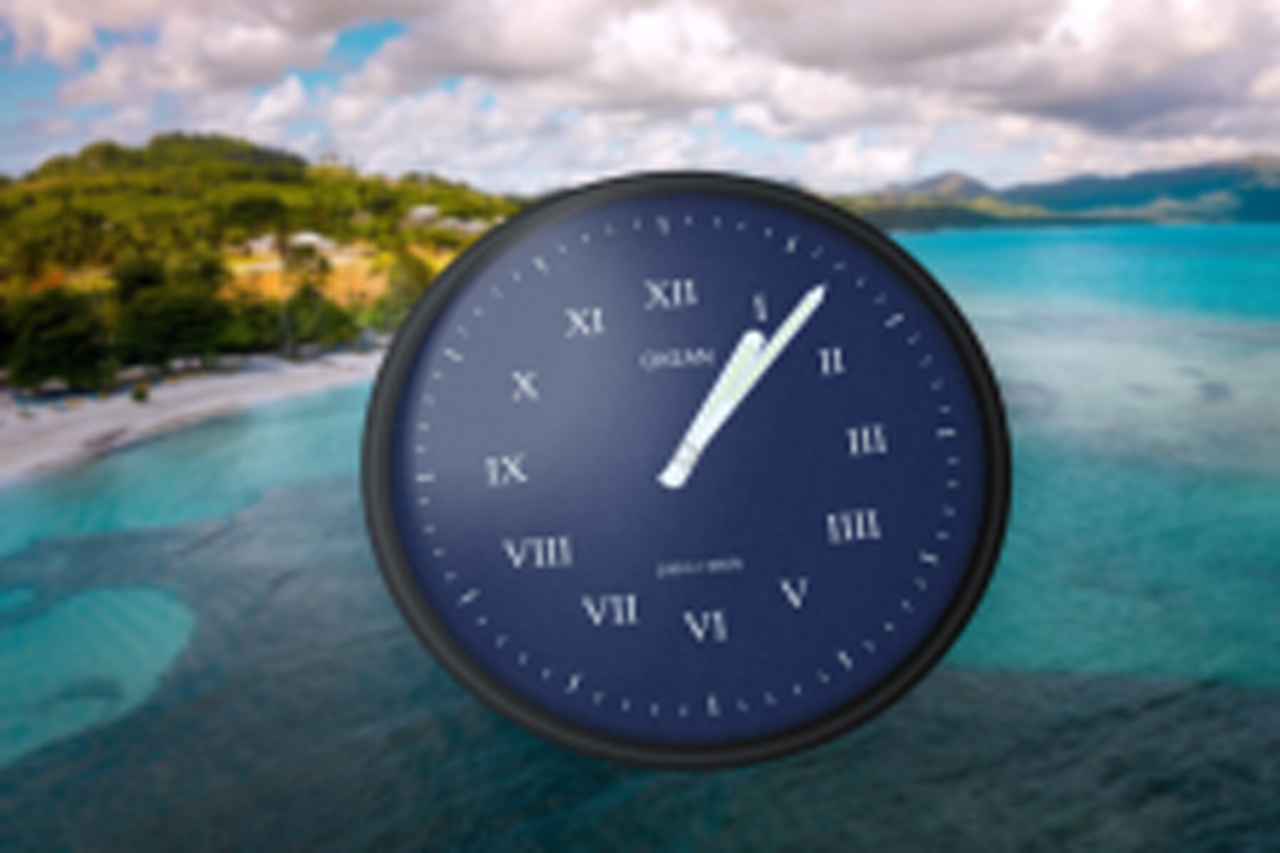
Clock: 1.07
